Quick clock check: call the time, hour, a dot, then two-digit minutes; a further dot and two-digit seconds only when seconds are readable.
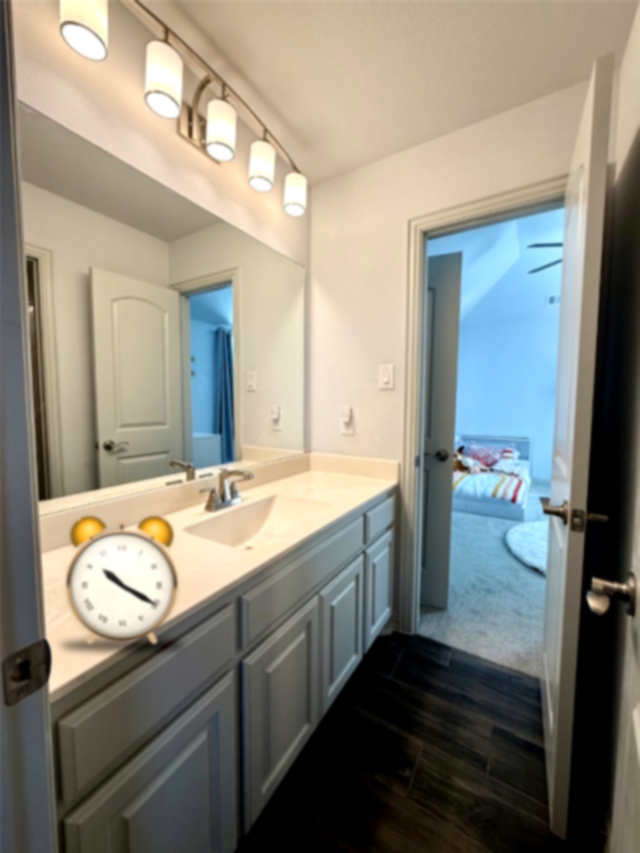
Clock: 10.20
